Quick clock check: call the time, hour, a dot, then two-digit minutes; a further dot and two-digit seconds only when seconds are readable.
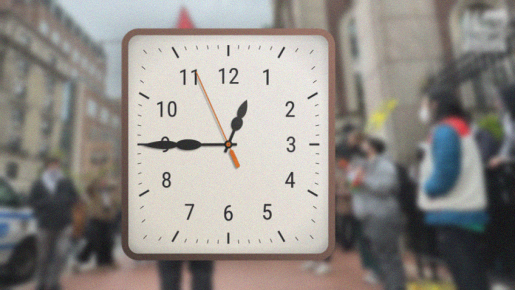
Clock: 12.44.56
